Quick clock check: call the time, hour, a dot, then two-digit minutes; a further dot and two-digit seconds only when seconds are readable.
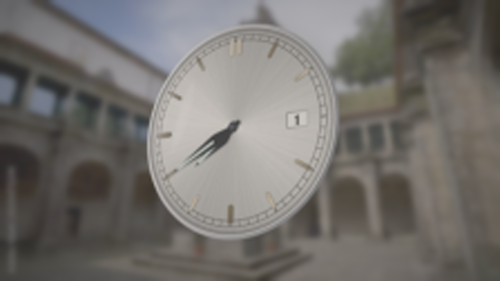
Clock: 7.40
